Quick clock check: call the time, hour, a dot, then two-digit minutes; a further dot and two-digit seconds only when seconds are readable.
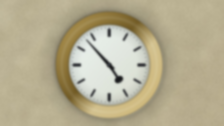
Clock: 4.53
